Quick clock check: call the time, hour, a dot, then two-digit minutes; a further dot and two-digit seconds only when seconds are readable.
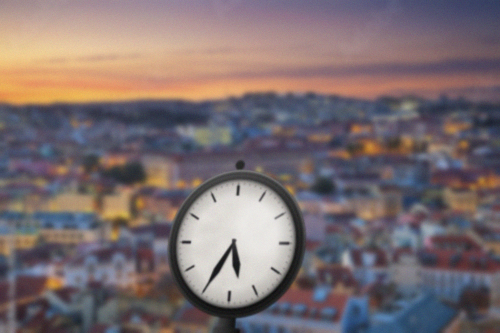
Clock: 5.35
